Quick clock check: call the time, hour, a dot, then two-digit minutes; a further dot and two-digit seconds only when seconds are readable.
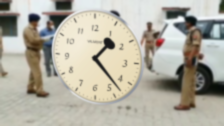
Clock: 1.23
